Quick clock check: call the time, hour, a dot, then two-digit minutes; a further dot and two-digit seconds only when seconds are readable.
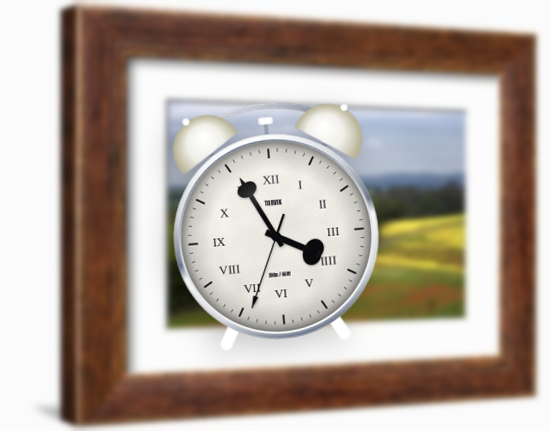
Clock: 3.55.34
